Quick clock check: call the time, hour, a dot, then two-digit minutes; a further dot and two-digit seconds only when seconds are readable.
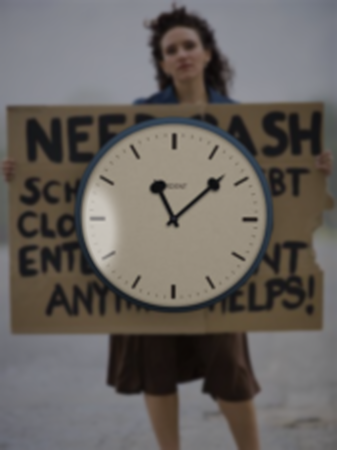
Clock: 11.08
